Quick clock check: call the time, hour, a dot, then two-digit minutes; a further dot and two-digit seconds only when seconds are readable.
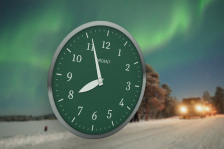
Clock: 7.56
